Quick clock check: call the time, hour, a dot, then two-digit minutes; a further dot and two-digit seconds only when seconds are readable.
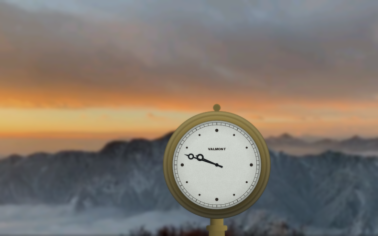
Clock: 9.48
